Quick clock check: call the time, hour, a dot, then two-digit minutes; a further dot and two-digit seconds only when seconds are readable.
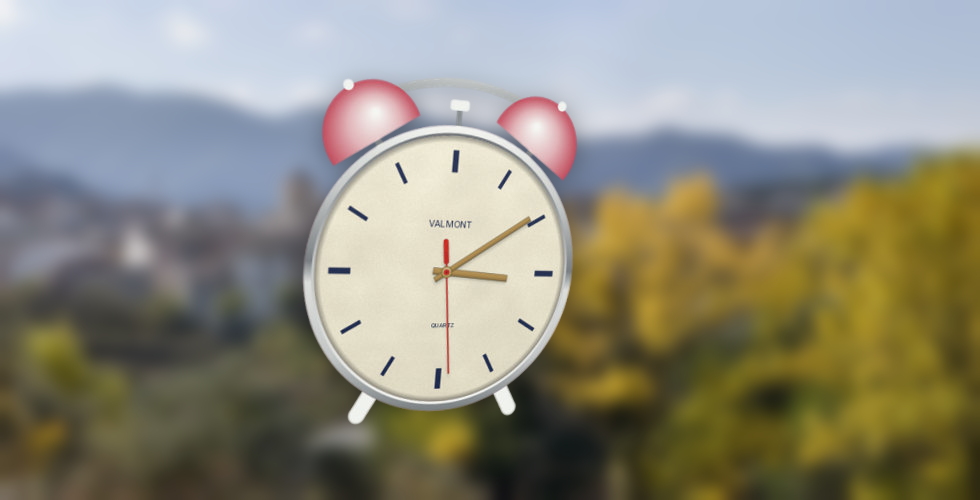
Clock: 3.09.29
